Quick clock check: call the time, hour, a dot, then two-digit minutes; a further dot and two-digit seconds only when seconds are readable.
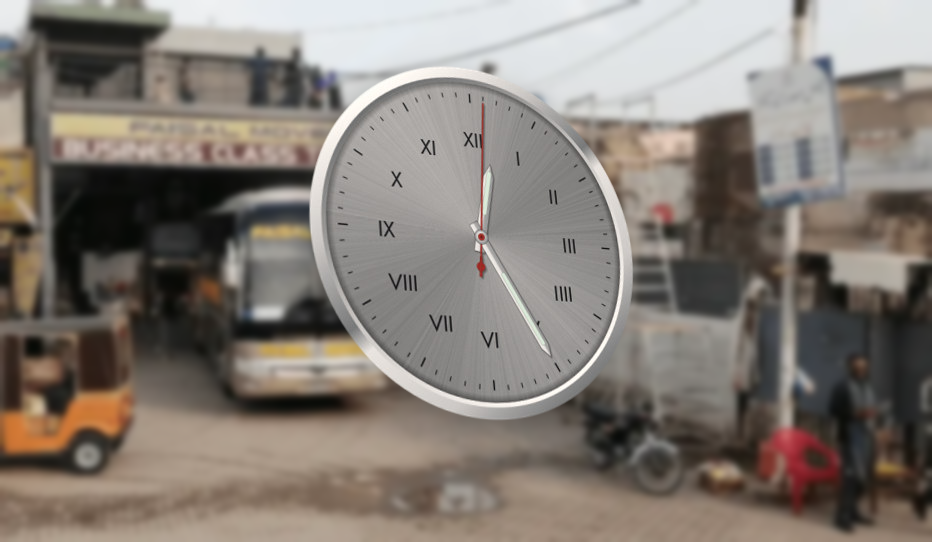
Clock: 12.25.01
